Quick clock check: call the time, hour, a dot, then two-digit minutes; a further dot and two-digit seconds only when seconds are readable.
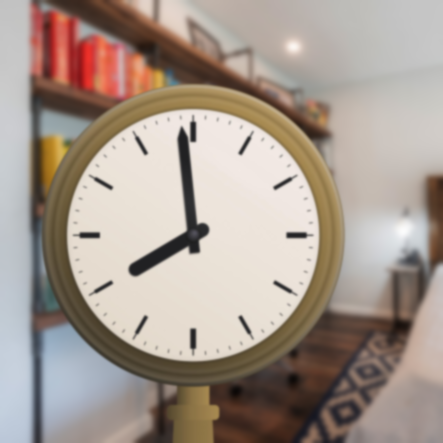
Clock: 7.59
